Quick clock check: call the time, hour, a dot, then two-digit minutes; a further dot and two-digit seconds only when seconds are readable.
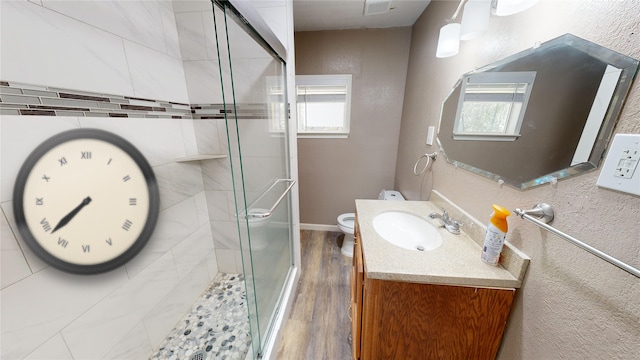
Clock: 7.38
